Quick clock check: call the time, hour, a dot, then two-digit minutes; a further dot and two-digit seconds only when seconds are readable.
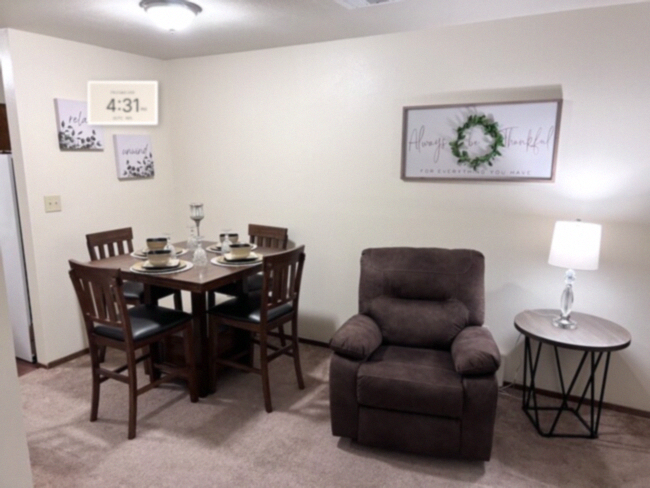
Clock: 4.31
